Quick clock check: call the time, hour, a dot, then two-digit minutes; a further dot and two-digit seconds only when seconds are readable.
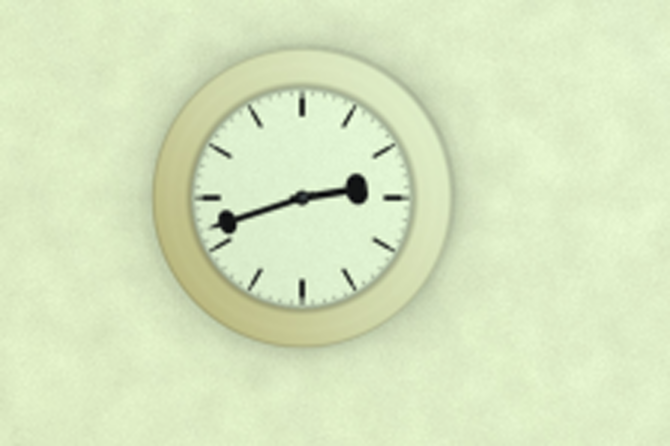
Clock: 2.42
